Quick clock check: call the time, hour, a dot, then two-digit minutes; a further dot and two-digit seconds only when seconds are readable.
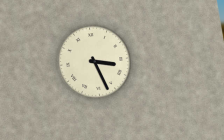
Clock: 3.27
